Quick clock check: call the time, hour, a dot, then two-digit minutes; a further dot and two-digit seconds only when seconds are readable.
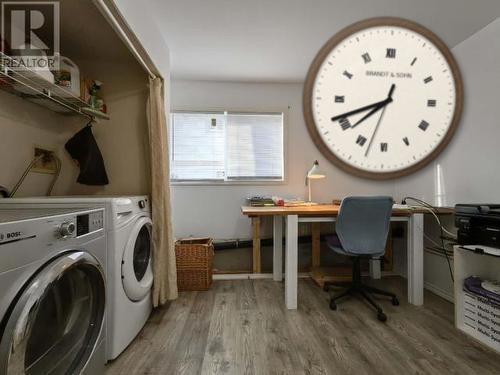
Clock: 7.41.33
